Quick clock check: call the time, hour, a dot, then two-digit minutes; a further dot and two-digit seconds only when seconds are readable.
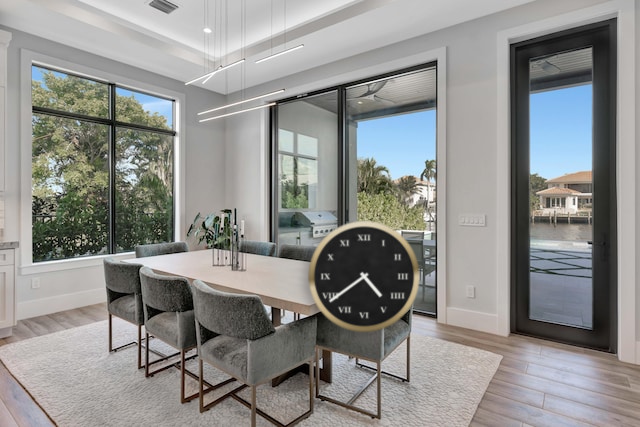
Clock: 4.39
